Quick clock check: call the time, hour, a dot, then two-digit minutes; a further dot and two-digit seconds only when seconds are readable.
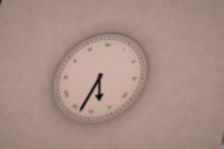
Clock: 5.33
